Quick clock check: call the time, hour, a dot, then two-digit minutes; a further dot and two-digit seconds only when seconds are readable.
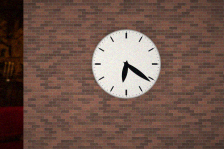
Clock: 6.21
